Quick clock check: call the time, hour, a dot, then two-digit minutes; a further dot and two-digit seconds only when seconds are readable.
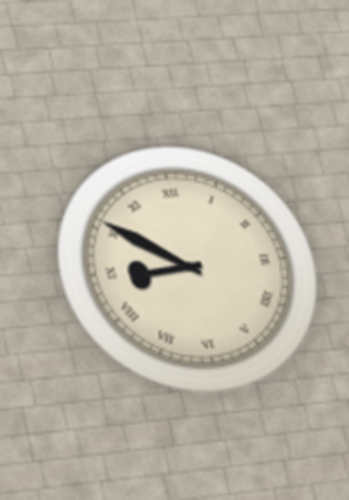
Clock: 8.51
